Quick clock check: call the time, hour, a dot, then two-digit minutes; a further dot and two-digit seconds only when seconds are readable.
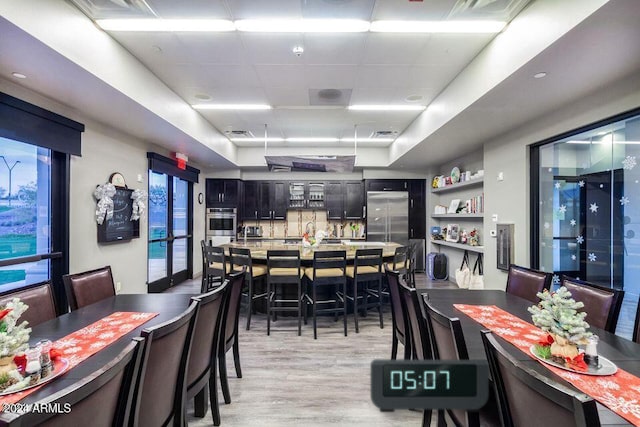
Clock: 5.07
